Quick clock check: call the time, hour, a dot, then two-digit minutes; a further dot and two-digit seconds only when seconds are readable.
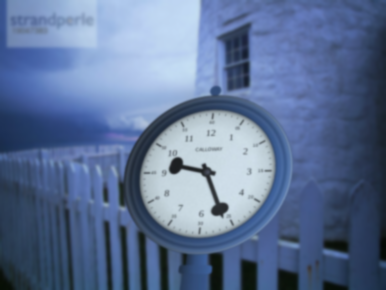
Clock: 9.26
